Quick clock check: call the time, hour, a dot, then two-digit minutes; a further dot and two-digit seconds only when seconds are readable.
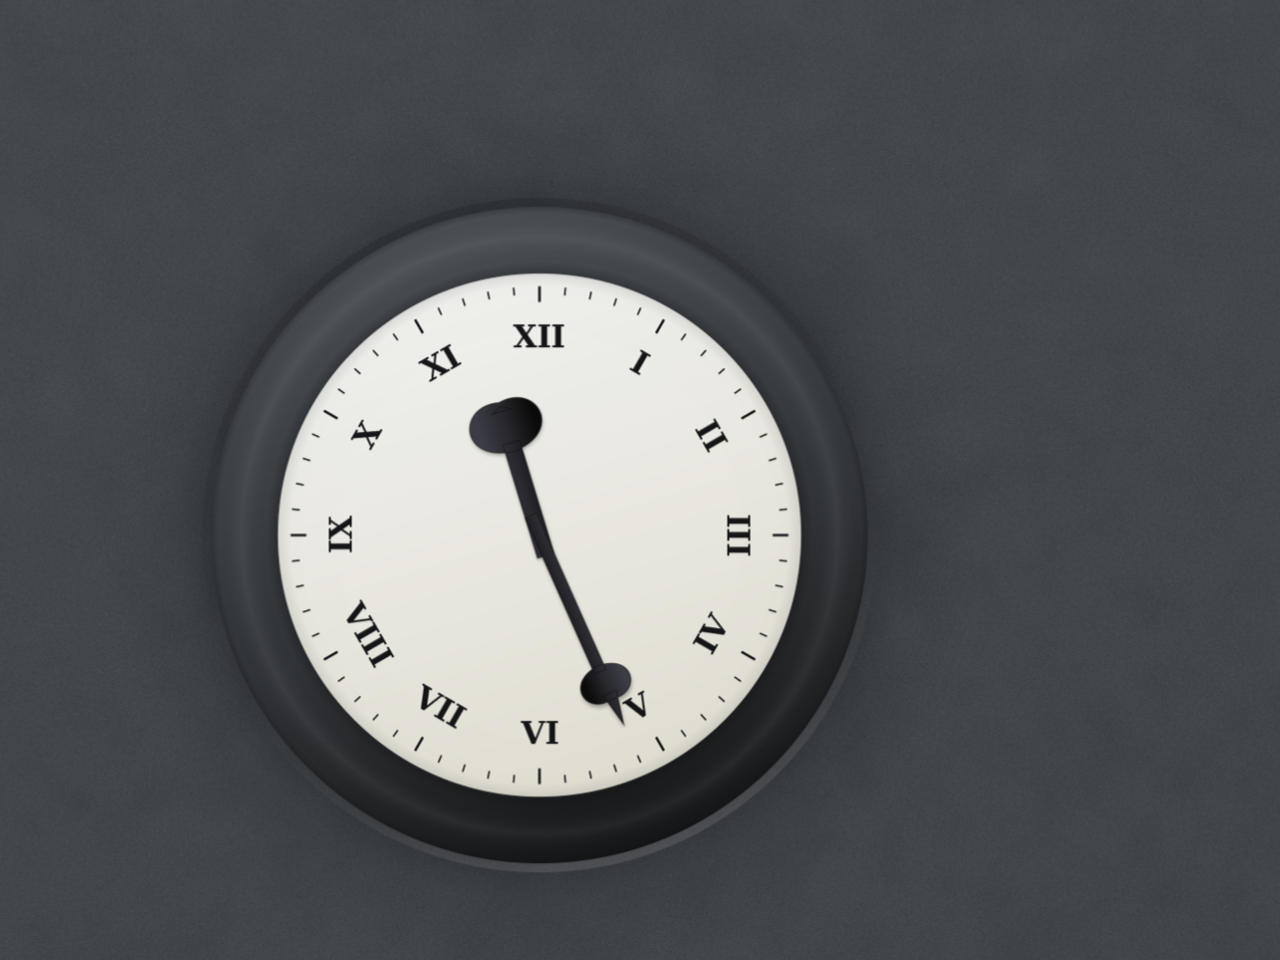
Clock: 11.26
